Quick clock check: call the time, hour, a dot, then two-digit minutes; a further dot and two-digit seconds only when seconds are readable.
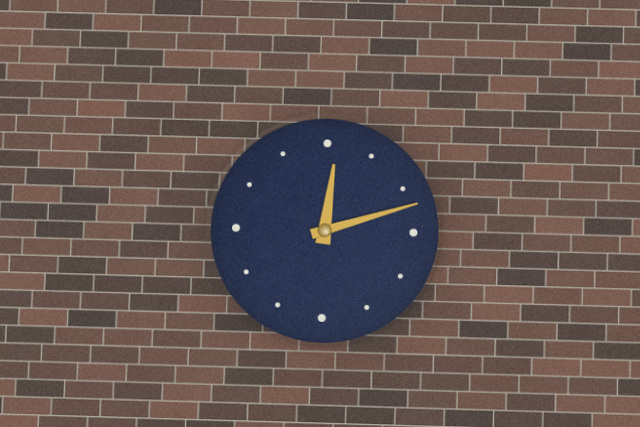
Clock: 12.12
